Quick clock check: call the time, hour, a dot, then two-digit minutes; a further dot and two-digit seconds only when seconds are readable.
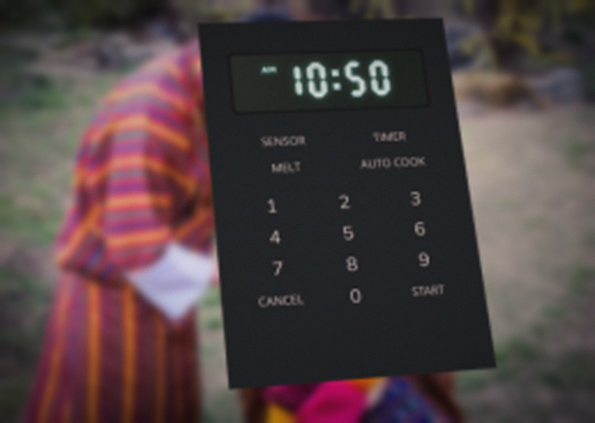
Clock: 10.50
